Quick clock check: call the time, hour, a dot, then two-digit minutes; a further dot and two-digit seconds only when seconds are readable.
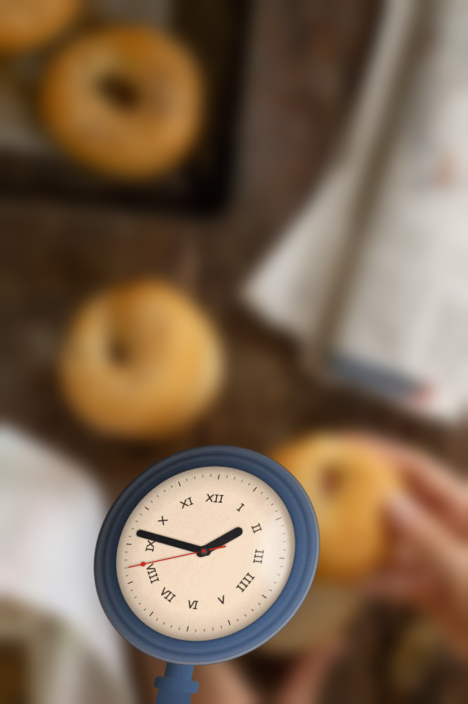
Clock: 1.46.42
